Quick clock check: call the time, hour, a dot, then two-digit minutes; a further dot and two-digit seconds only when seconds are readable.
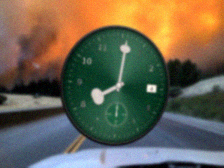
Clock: 8.01
